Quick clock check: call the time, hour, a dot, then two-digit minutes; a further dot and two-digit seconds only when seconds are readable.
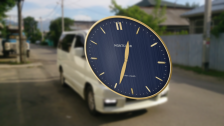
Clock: 12.34
